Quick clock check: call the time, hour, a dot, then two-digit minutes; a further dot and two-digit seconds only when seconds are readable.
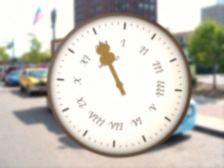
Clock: 12.00
